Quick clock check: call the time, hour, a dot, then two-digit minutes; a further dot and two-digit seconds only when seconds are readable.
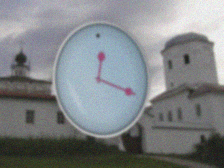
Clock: 12.18
